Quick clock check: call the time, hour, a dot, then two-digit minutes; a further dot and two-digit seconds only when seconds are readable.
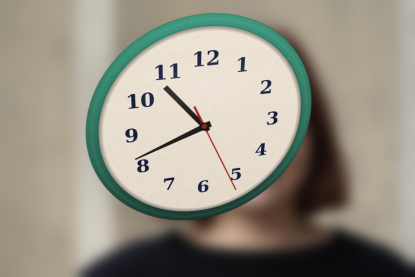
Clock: 10.41.26
